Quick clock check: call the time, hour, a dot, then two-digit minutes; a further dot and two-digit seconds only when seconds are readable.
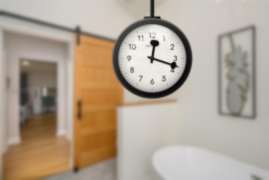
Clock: 12.18
